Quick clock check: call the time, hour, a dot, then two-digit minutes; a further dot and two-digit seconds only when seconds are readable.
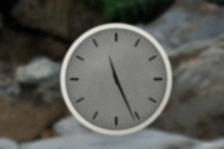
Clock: 11.26
